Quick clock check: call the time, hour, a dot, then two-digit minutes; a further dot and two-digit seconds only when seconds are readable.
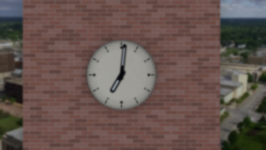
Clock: 7.01
